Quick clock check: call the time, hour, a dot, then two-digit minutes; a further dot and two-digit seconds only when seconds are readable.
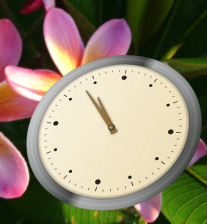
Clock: 10.53
